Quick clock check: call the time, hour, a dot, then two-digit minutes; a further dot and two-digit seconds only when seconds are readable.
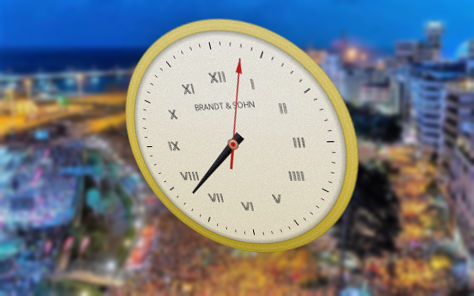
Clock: 7.38.03
